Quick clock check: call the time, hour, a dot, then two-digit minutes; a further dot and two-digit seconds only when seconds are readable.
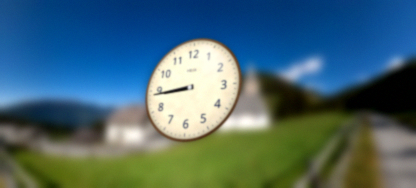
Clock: 8.44
